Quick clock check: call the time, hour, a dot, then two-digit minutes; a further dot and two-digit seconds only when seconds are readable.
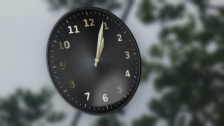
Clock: 1.04
